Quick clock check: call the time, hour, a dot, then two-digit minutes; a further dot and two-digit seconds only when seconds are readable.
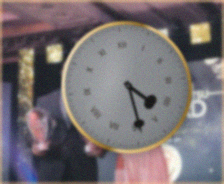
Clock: 4.29
